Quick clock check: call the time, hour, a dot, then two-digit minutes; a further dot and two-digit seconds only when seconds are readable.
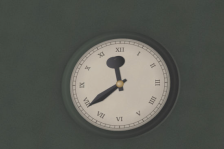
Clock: 11.39
